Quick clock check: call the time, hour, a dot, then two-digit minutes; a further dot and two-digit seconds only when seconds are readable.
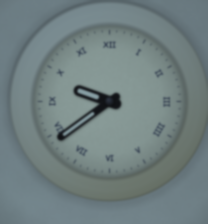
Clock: 9.39
